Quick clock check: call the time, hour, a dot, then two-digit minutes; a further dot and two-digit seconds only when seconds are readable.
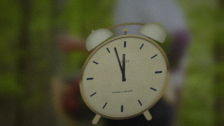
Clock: 11.57
